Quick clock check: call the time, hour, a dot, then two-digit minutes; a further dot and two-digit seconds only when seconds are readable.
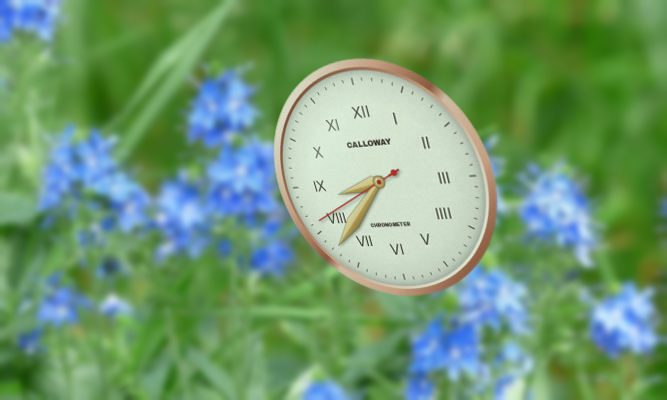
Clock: 8.37.41
